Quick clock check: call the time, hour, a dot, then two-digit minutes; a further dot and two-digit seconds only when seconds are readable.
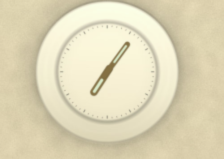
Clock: 7.06
